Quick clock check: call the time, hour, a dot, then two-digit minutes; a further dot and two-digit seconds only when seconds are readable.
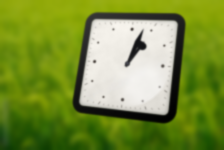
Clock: 1.03
